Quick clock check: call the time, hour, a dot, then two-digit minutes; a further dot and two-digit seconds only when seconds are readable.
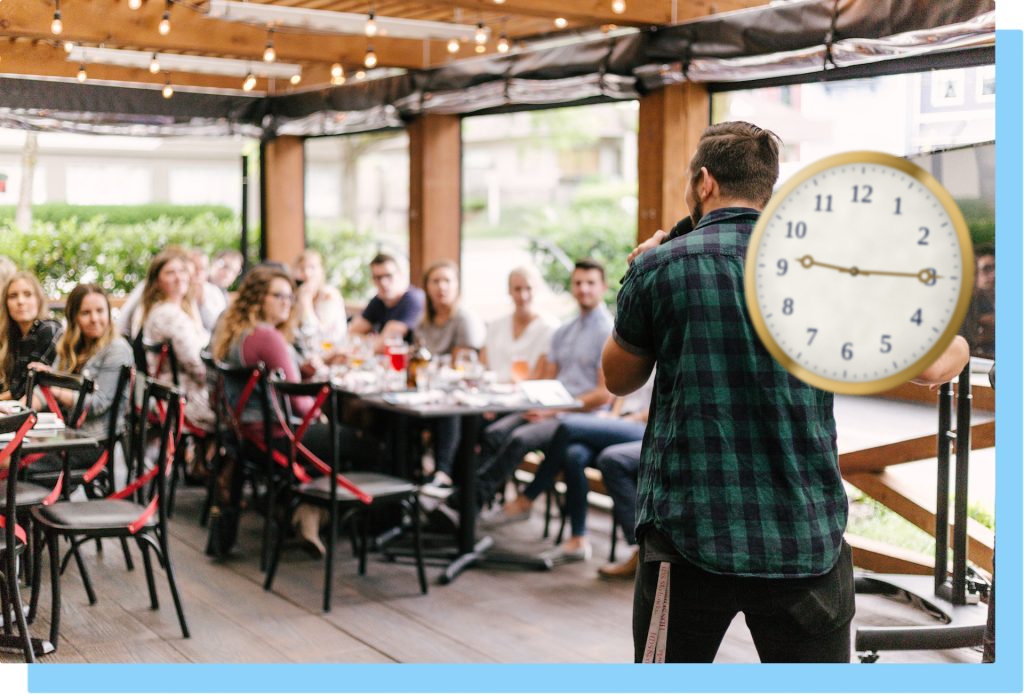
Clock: 9.15
